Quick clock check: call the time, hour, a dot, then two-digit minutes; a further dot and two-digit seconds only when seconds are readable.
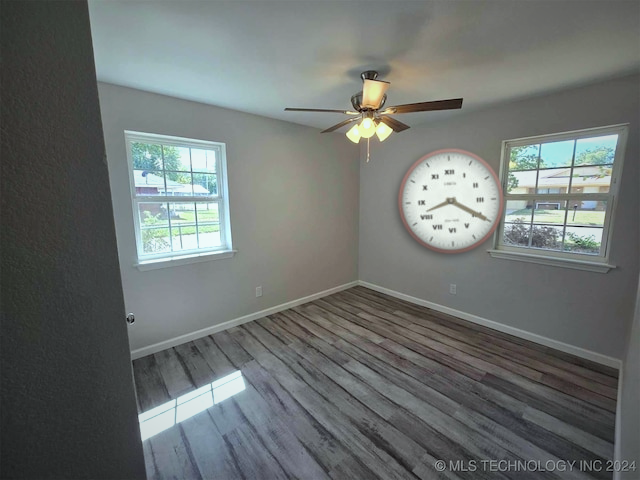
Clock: 8.20
